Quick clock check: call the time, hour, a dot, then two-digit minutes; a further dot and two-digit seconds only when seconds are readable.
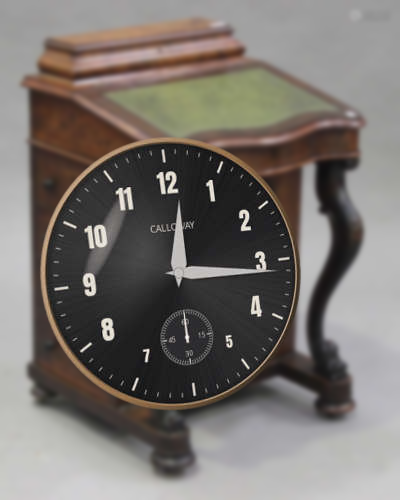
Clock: 12.16
